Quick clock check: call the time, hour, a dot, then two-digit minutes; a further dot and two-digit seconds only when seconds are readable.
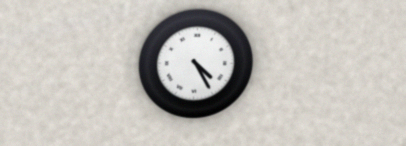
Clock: 4.25
